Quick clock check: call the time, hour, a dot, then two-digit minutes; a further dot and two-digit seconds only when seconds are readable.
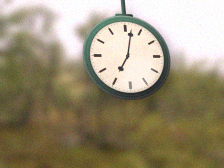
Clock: 7.02
